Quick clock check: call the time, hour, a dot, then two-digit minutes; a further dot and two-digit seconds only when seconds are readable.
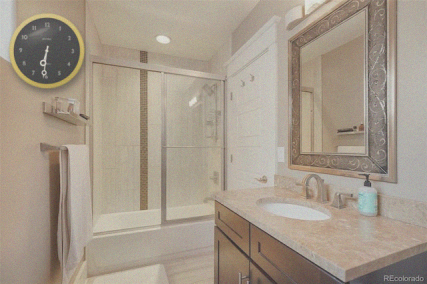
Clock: 6.31
